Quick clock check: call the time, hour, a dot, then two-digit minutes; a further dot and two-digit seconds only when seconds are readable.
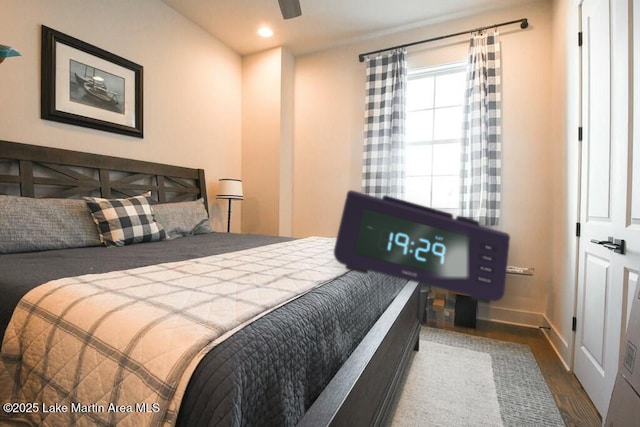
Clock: 19.29
